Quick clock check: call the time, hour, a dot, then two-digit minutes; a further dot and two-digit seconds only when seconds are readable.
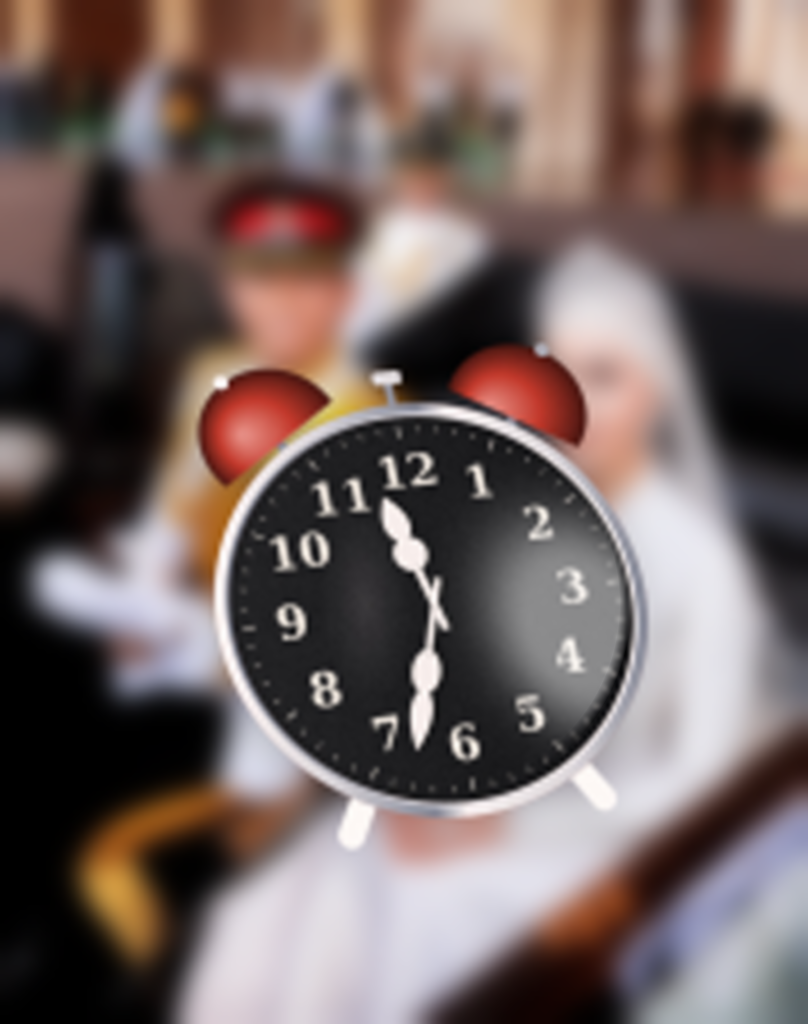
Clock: 11.33
